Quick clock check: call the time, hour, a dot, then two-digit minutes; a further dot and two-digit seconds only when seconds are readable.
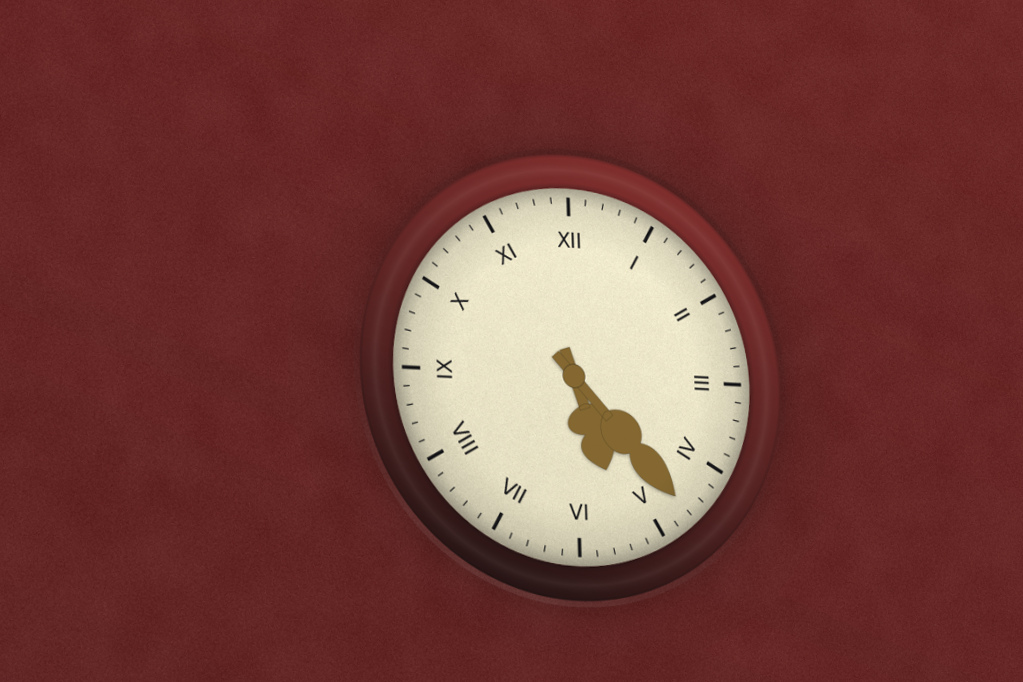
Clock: 5.23
